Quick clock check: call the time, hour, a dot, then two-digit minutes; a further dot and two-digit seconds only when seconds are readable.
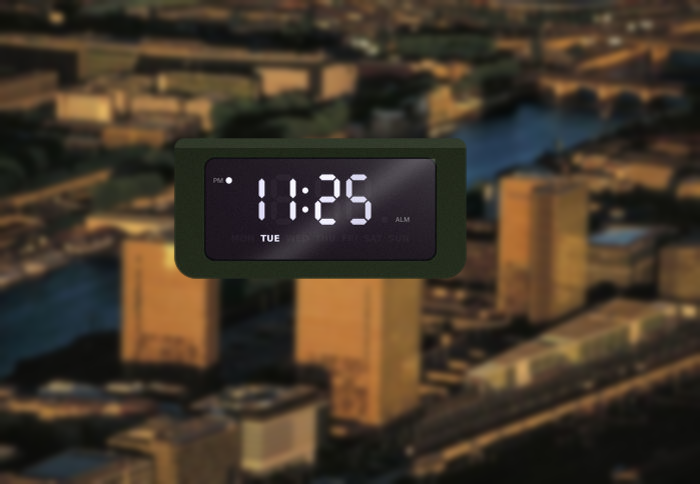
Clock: 11.25
